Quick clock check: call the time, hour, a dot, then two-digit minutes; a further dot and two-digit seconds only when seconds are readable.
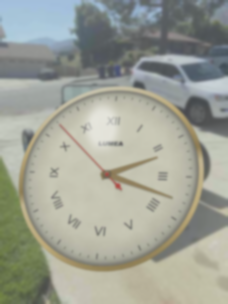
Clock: 2.17.52
